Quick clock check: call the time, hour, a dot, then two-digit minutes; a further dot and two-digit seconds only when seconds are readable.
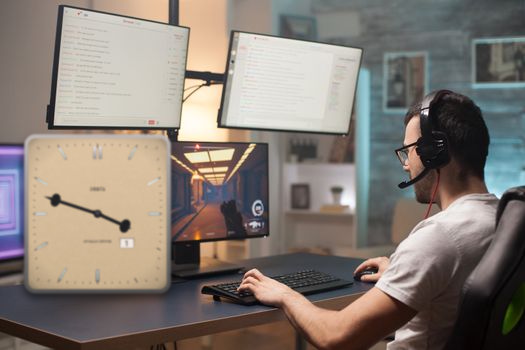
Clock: 3.48
